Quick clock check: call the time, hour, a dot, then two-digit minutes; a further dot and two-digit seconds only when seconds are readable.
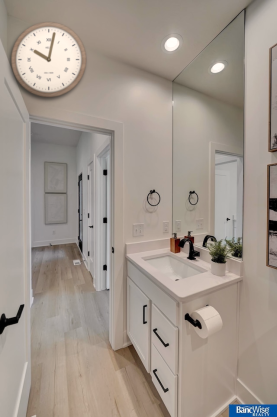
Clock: 10.02
